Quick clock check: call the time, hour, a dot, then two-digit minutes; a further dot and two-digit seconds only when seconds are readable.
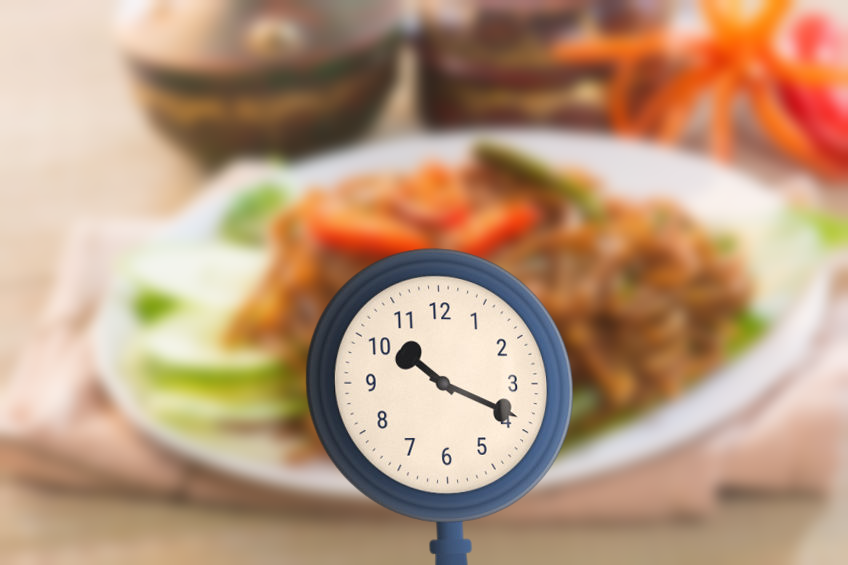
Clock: 10.19
